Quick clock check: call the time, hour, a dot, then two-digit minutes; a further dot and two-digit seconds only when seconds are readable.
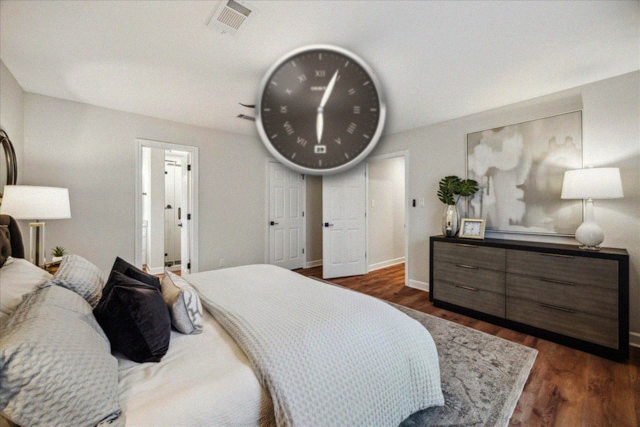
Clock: 6.04
